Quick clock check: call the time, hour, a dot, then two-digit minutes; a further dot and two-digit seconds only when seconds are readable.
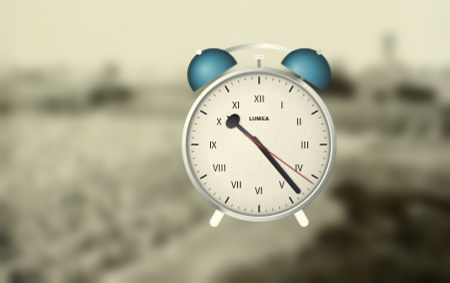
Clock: 10.23.21
